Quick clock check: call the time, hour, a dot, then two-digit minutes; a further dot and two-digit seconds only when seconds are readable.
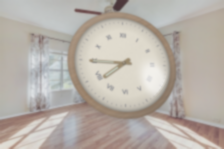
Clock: 7.45
